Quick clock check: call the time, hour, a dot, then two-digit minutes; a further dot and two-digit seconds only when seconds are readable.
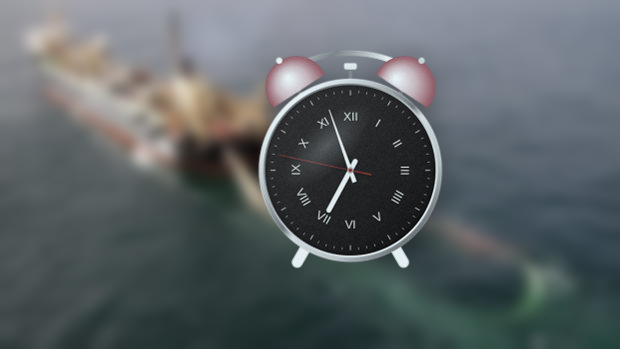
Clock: 6.56.47
